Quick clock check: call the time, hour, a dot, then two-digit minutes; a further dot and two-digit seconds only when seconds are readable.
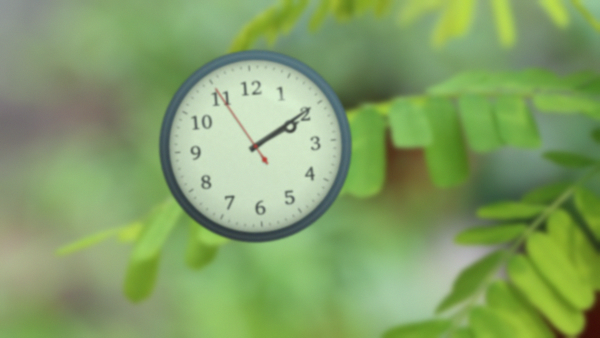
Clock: 2.09.55
